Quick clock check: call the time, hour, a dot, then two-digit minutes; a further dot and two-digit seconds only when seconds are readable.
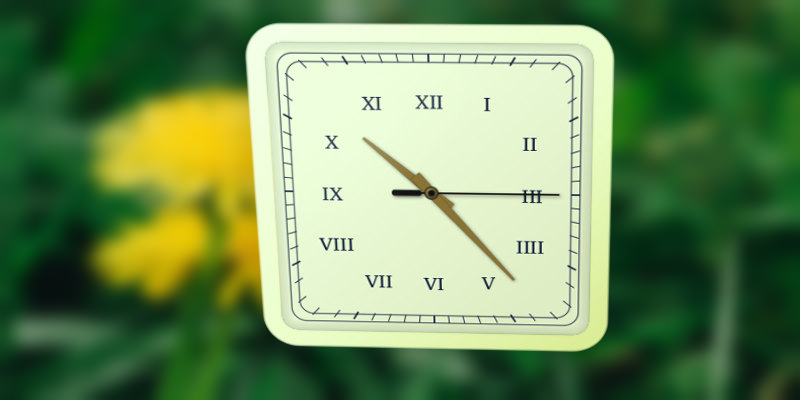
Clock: 10.23.15
